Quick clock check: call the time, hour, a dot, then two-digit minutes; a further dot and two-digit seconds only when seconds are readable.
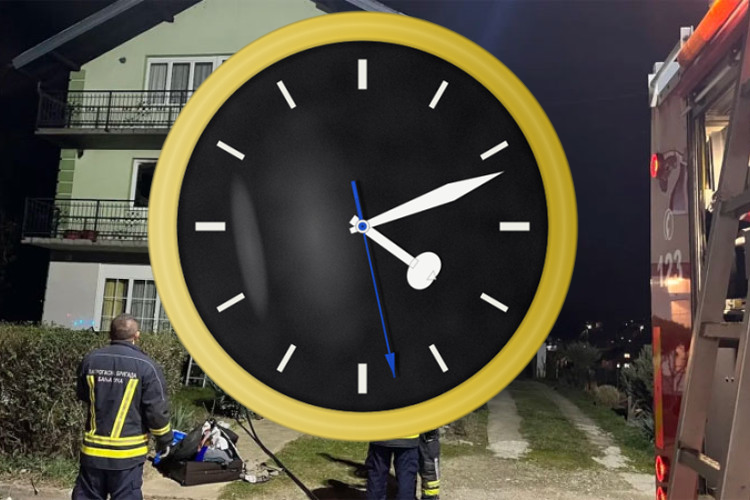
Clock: 4.11.28
